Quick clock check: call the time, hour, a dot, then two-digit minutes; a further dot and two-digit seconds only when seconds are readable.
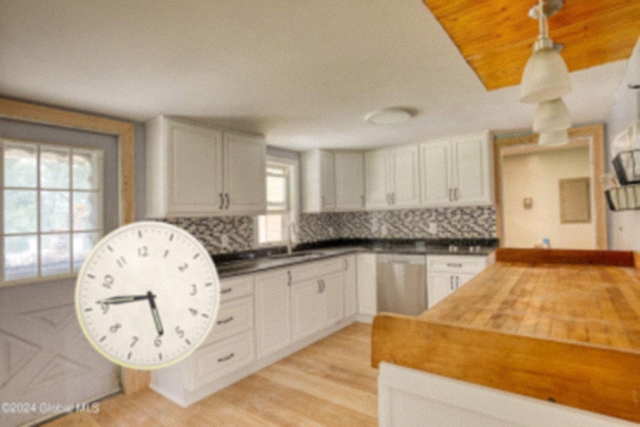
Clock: 5.46
